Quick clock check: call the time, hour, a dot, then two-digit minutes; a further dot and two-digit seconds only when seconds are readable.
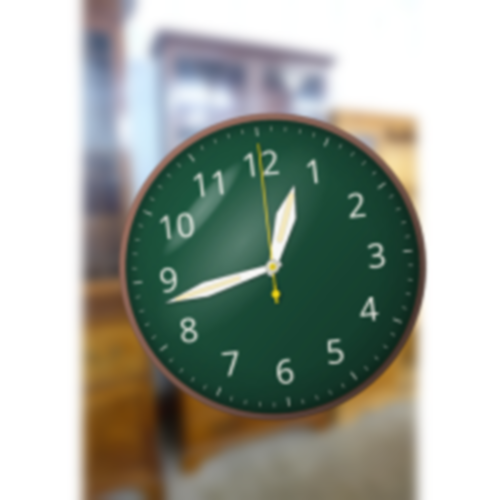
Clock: 12.43.00
